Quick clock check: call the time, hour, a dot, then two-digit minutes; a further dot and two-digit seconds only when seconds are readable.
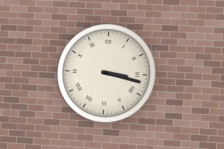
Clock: 3.17
